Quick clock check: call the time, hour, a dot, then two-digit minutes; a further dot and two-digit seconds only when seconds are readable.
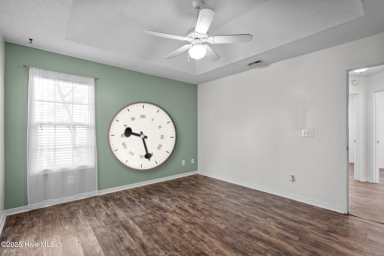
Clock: 9.27
